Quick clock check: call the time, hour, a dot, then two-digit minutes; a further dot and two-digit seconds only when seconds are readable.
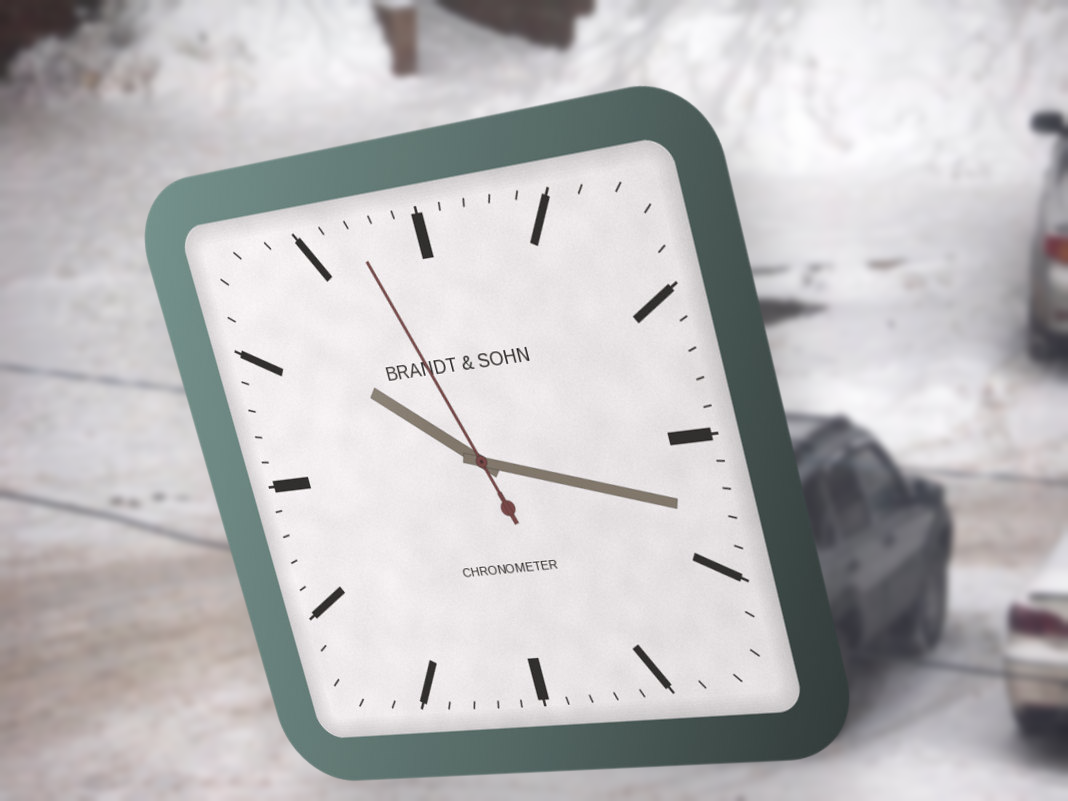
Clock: 10.17.57
